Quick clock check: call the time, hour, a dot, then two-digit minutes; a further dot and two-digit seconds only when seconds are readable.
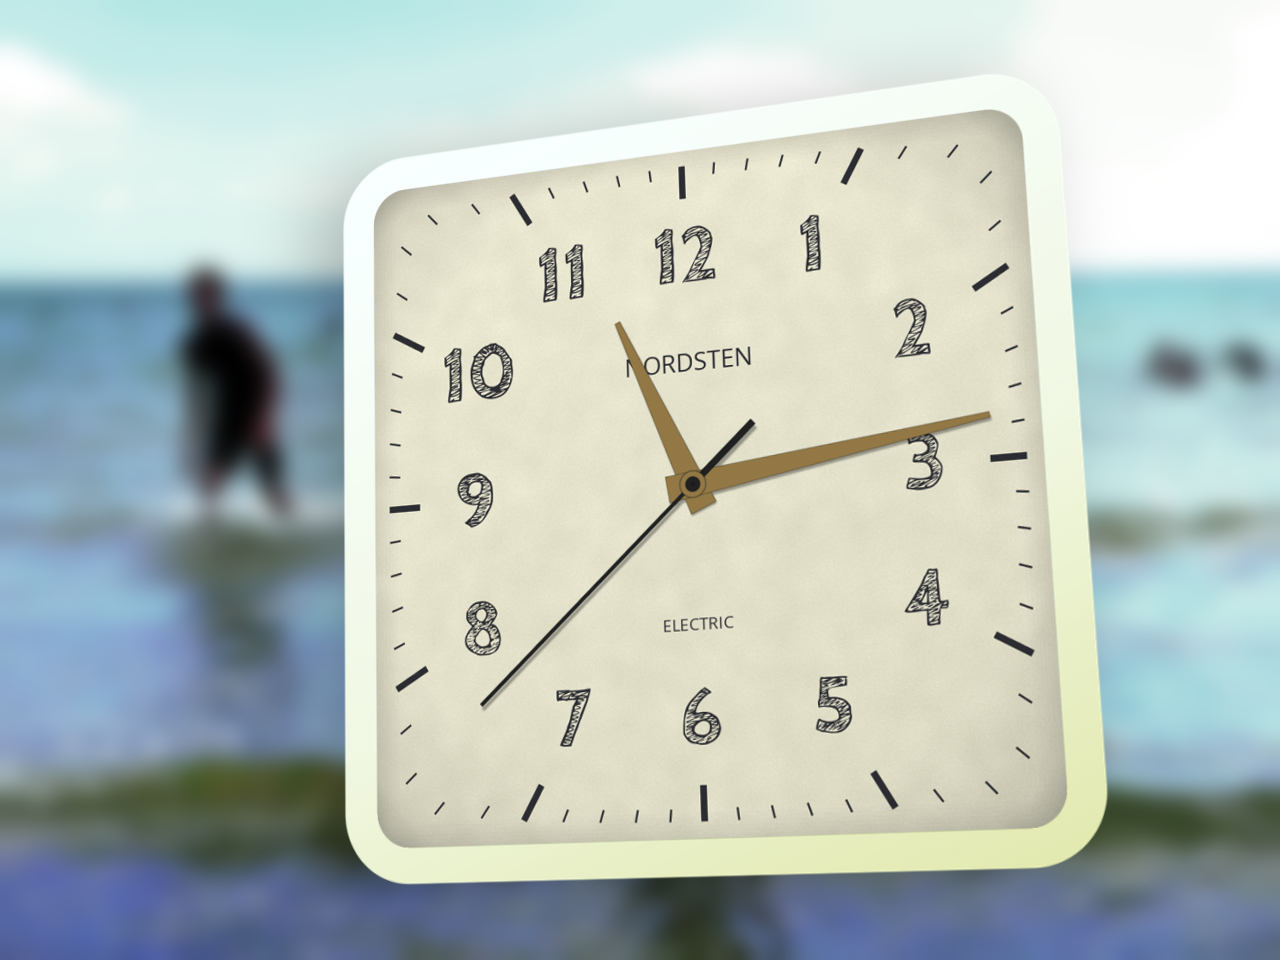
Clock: 11.13.38
